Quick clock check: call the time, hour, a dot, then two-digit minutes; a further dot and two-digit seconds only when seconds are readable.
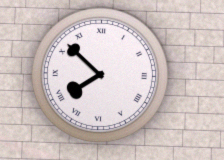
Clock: 7.52
